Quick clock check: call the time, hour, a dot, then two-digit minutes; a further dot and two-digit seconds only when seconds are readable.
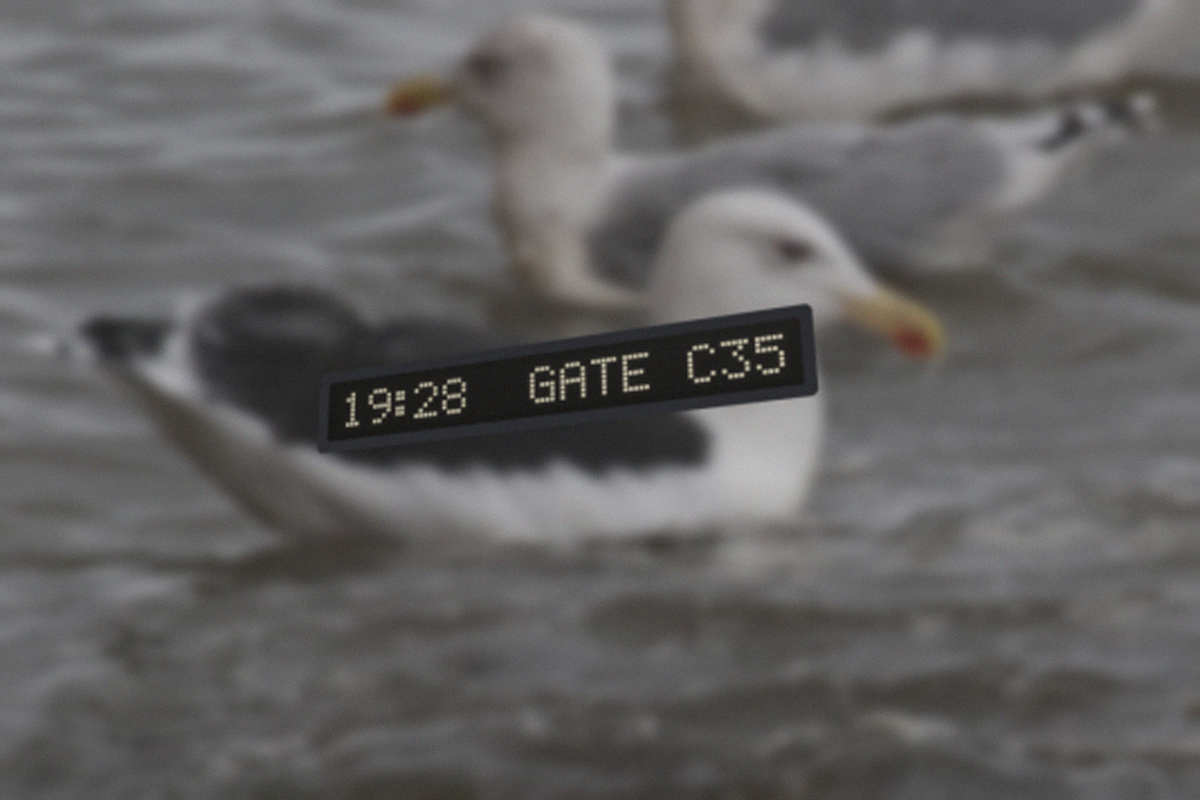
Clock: 19.28
